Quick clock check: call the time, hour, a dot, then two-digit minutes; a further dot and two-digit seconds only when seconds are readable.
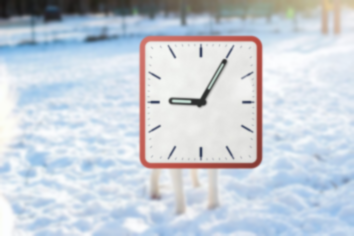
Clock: 9.05
